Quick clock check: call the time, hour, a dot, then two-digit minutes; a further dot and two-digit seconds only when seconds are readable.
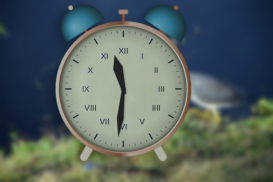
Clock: 11.31
